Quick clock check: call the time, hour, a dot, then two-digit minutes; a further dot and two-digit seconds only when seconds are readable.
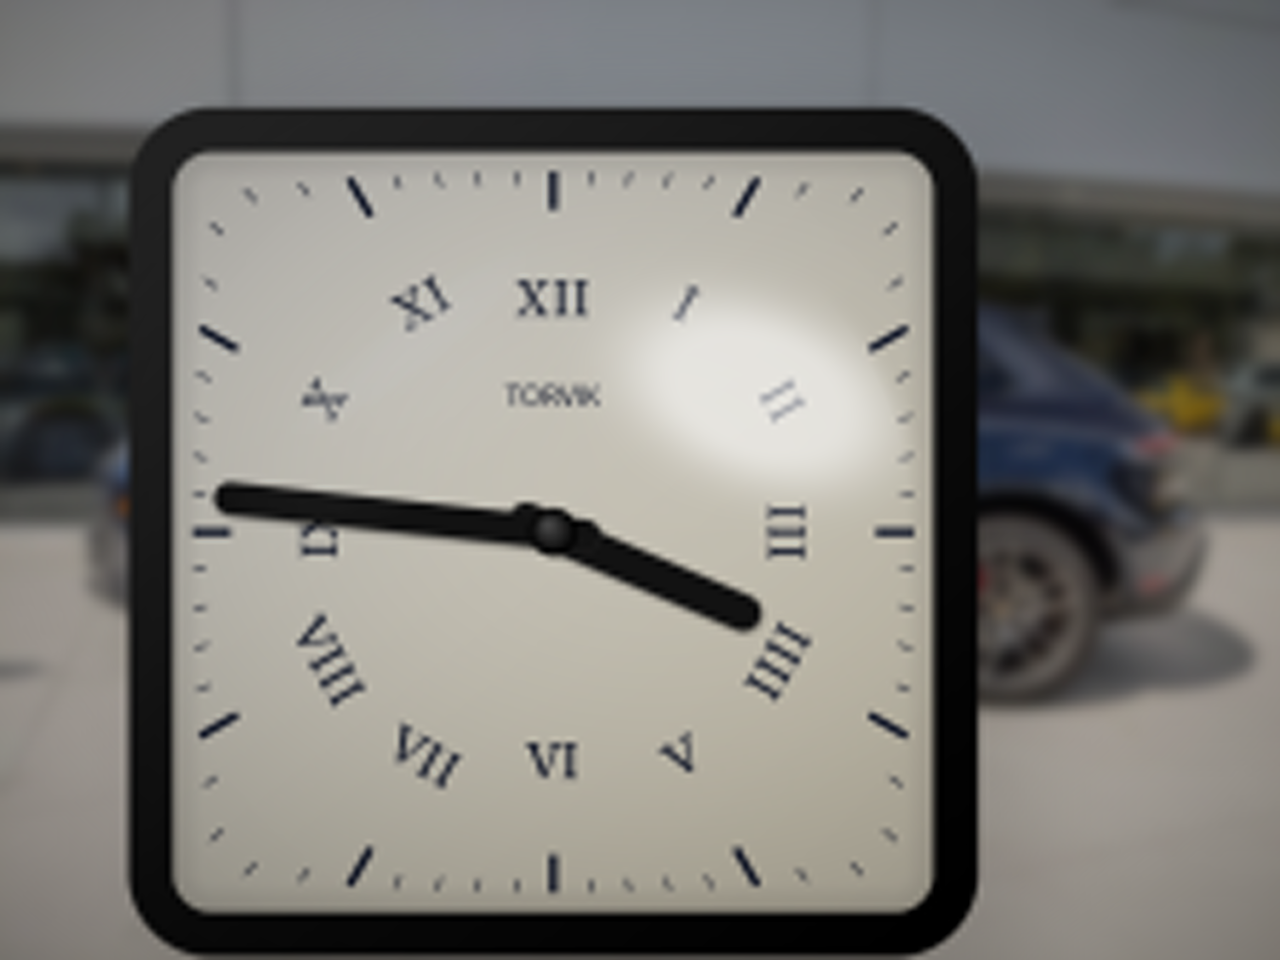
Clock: 3.46
